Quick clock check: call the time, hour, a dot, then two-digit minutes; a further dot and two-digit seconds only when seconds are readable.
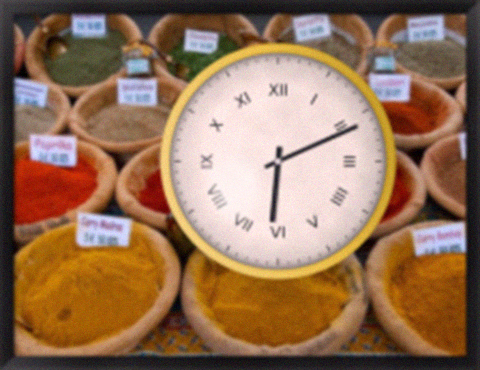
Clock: 6.11
